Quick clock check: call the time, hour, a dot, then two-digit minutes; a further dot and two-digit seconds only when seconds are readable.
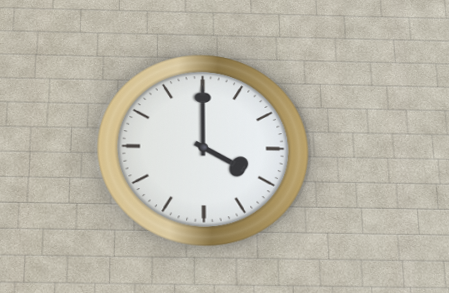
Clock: 4.00
